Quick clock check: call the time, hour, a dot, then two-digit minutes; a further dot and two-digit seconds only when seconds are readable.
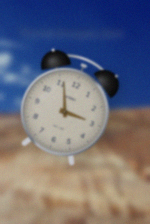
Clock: 2.56
